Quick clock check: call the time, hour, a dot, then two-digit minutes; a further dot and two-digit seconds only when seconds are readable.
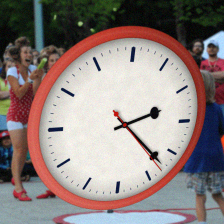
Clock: 2.22.23
